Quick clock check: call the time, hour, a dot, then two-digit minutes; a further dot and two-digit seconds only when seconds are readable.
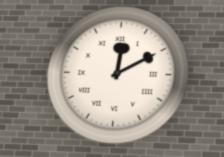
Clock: 12.10
